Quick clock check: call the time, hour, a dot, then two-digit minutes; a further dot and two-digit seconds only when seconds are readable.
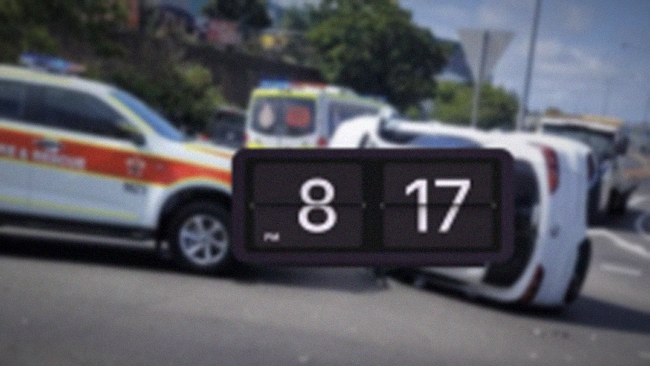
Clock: 8.17
